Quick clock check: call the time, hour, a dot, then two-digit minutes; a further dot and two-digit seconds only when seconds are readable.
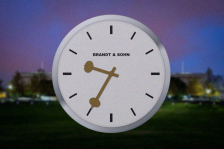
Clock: 9.35
